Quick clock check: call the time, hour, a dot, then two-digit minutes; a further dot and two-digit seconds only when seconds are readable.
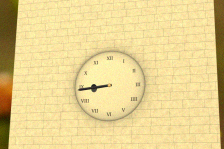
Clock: 8.44
